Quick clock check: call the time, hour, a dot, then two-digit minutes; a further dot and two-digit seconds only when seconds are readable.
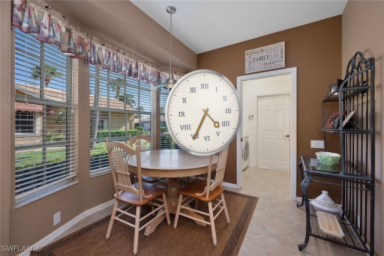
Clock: 4.35
